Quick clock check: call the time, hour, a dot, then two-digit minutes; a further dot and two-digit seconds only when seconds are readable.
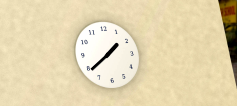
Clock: 1.39
